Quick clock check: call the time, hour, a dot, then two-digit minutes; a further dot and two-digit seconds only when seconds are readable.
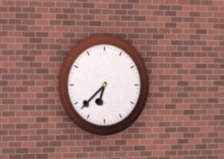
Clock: 6.38
